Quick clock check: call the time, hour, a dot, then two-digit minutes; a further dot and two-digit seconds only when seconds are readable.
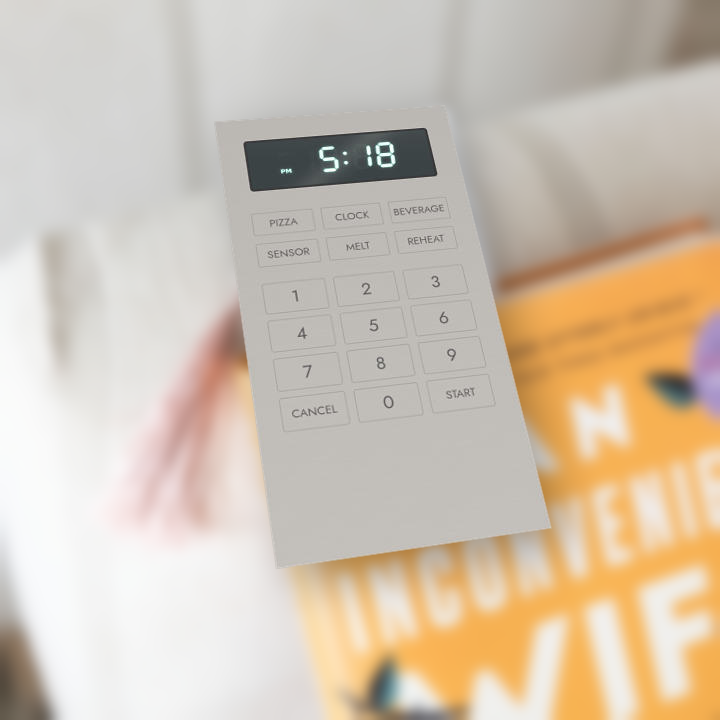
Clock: 5.18
